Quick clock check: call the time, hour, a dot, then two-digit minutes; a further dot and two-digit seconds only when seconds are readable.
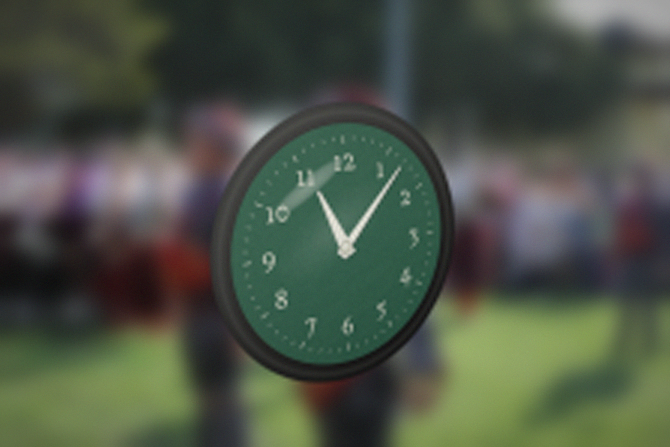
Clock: 11.07
